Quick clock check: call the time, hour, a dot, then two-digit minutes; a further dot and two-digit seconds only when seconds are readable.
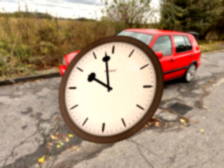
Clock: 9.58
